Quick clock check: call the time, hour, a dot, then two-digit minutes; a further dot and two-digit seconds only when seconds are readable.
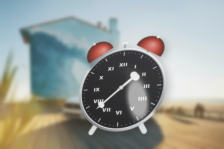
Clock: 1.38
